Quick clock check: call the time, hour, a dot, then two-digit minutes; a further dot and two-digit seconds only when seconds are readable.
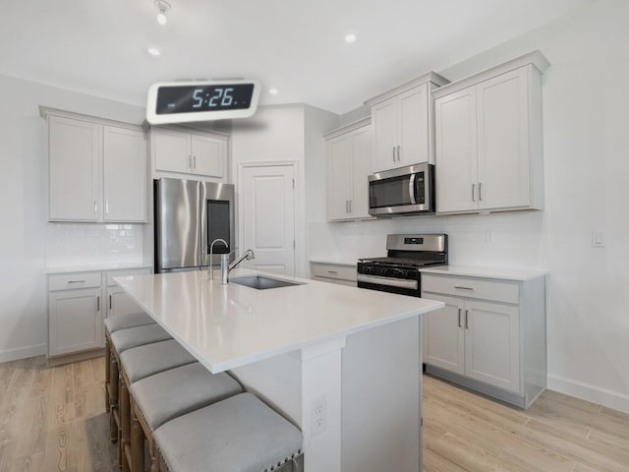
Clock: 5.26
